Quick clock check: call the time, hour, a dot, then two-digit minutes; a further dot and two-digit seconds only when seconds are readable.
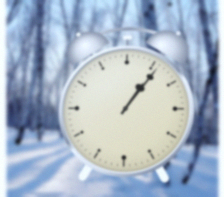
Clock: 1.06
